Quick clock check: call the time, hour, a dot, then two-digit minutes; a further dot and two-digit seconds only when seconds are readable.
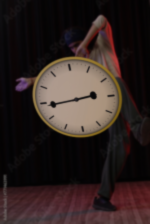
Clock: 2.44
